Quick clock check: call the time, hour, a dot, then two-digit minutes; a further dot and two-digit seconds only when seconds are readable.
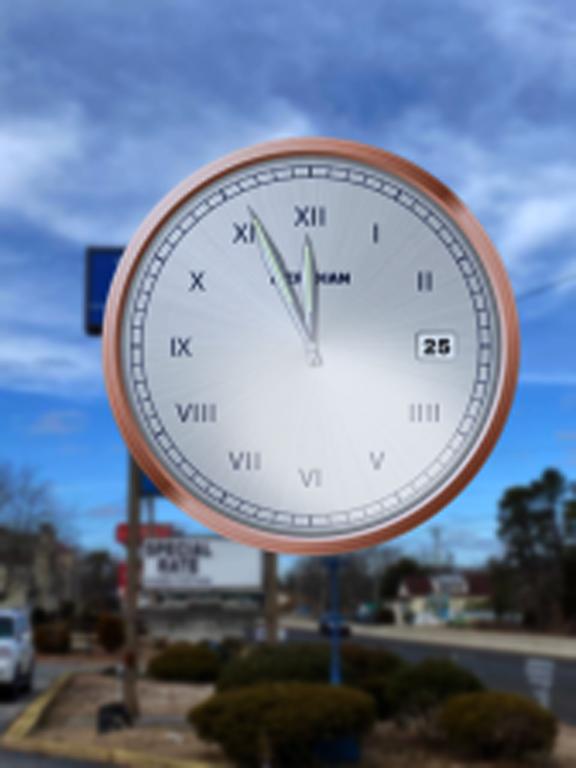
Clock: 11.56
